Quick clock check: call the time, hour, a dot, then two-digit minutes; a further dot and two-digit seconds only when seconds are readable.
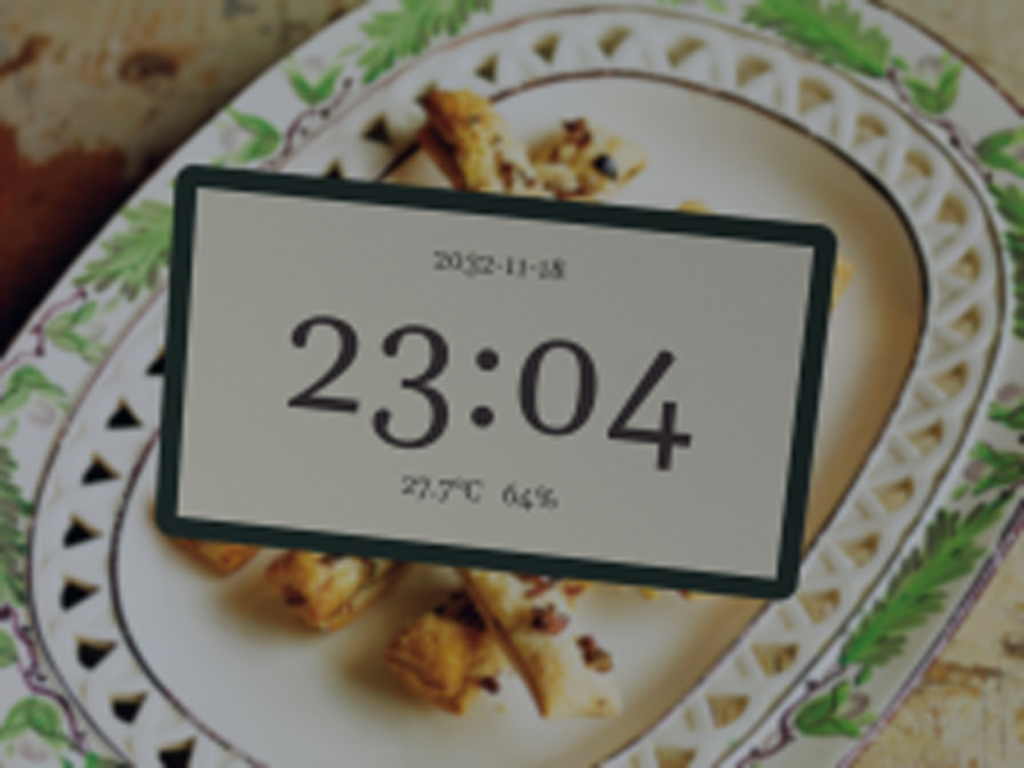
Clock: 23.04
